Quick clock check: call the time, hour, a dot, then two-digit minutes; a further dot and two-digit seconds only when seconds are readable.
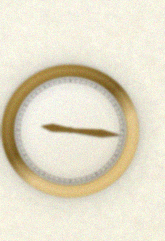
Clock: 9.16
